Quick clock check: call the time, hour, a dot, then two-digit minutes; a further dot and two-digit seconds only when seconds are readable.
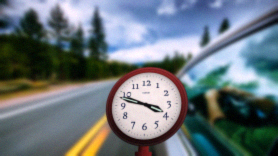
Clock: 3.48
